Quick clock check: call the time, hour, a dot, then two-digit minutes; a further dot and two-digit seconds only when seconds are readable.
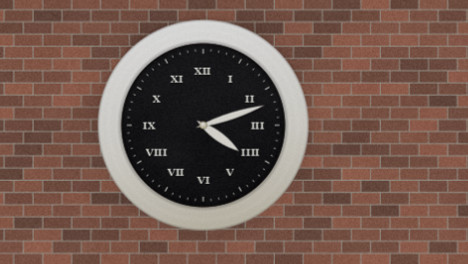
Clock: 4.12
